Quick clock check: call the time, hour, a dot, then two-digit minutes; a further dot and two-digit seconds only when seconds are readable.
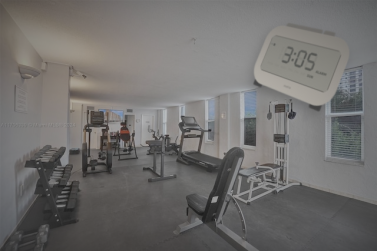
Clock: 3.05
